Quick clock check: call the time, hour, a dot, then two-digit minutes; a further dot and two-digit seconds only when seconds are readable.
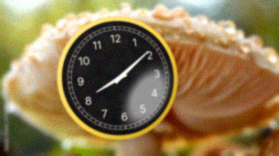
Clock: 8.09
